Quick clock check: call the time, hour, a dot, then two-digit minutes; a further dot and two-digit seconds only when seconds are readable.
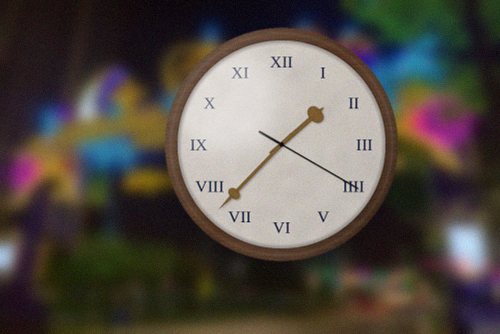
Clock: 1.37.20
